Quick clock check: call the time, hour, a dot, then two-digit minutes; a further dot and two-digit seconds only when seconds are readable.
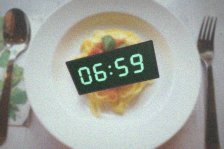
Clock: 6.59
